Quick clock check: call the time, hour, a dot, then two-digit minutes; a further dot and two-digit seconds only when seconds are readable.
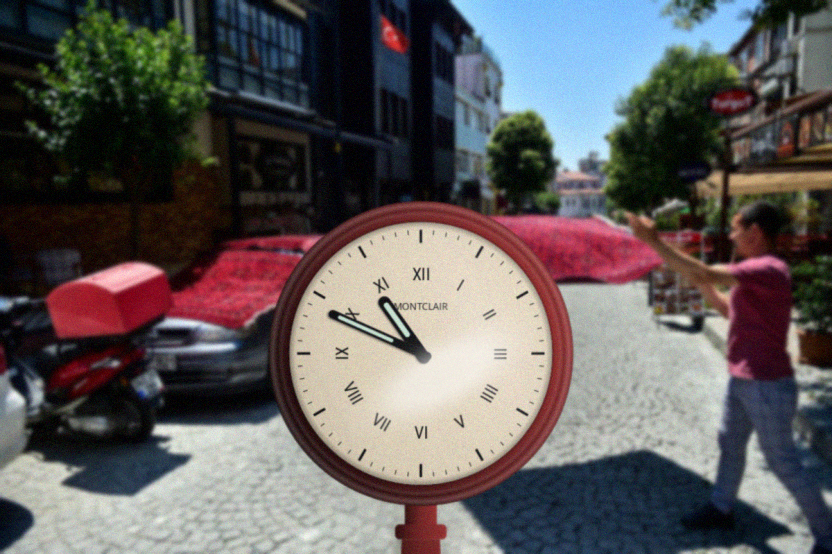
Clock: 10.49
